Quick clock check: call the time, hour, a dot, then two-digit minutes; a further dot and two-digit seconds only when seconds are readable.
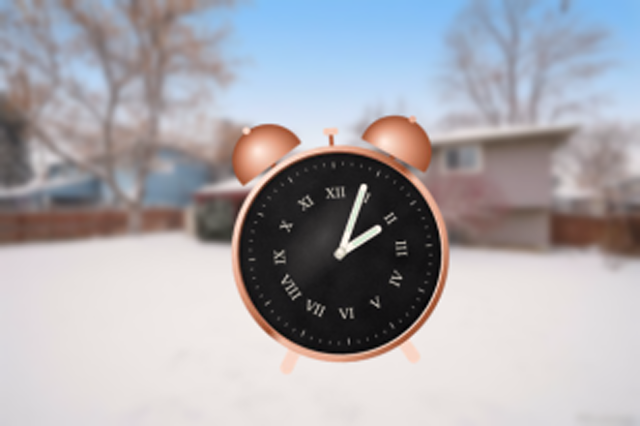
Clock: 2.04
